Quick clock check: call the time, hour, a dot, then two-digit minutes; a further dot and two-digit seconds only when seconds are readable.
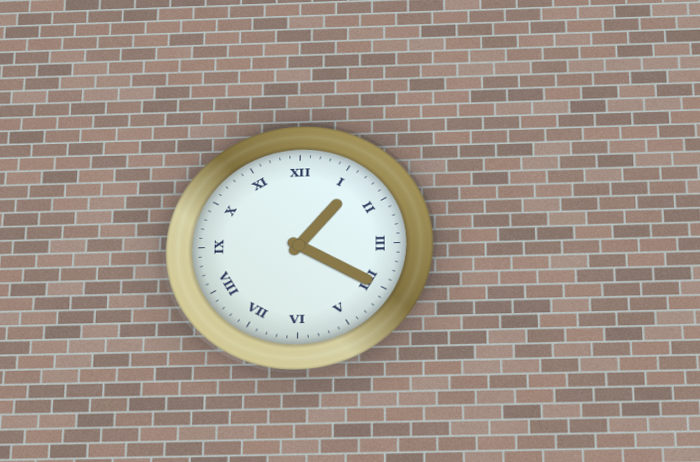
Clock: 1.20
